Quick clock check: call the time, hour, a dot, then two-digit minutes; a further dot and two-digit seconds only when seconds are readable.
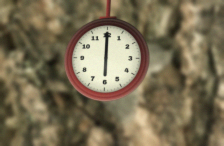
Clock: 6.00
